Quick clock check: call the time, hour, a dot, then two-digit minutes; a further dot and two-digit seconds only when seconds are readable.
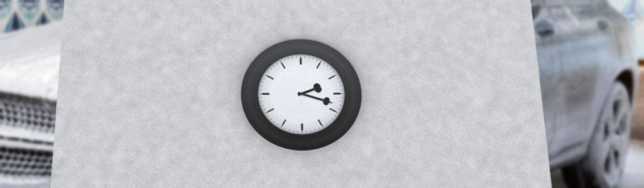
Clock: 2.18
